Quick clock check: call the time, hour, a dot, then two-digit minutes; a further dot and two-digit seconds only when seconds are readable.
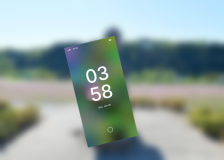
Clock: 3.58
